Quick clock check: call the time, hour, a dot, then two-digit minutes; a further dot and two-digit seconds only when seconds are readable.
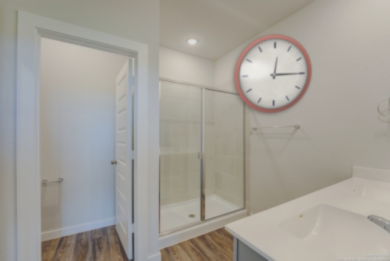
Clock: 12.15
